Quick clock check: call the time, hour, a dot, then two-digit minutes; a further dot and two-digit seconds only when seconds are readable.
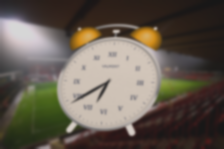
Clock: 6.39
